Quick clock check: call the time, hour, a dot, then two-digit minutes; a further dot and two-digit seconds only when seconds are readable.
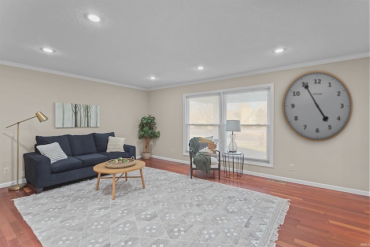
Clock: 4.55
